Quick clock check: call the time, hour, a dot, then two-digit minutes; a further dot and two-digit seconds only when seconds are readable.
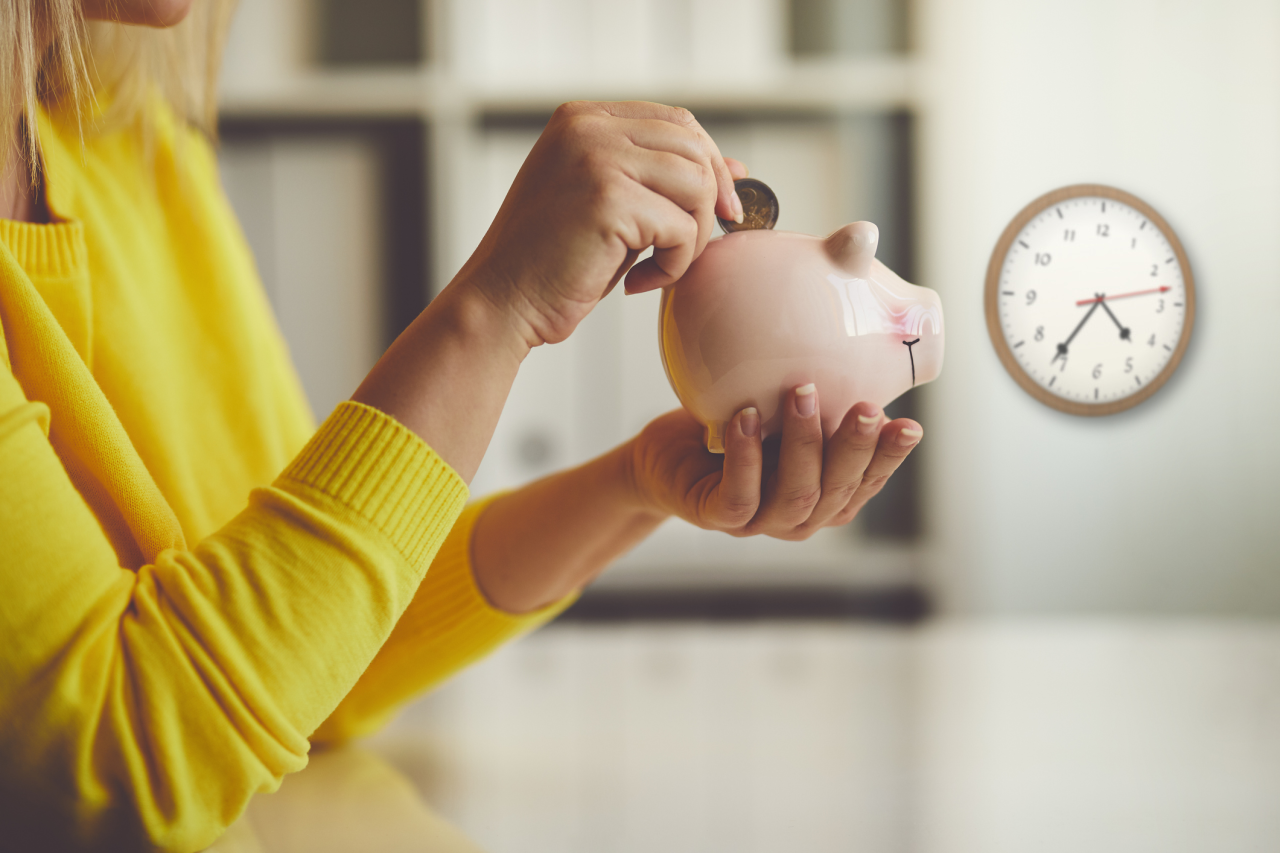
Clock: 4.36.13
